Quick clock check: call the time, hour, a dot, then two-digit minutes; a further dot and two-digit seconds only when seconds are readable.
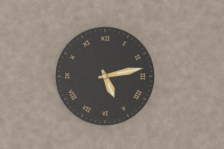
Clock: 5.13
